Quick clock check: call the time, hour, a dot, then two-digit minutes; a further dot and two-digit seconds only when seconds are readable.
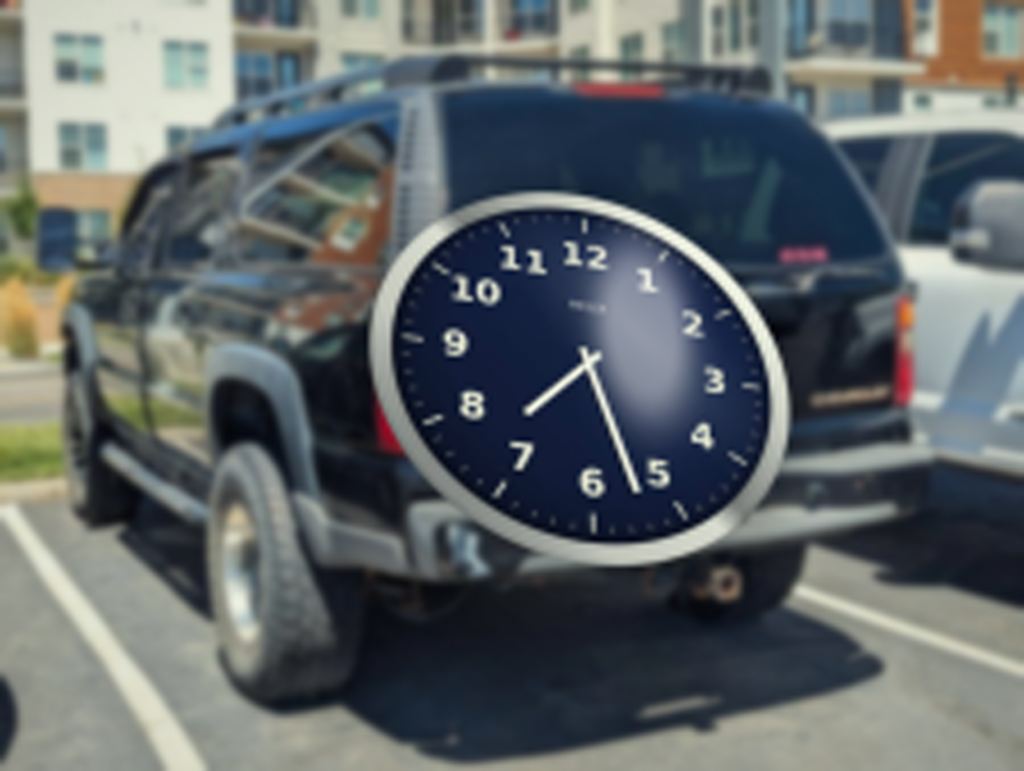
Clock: 7.27
